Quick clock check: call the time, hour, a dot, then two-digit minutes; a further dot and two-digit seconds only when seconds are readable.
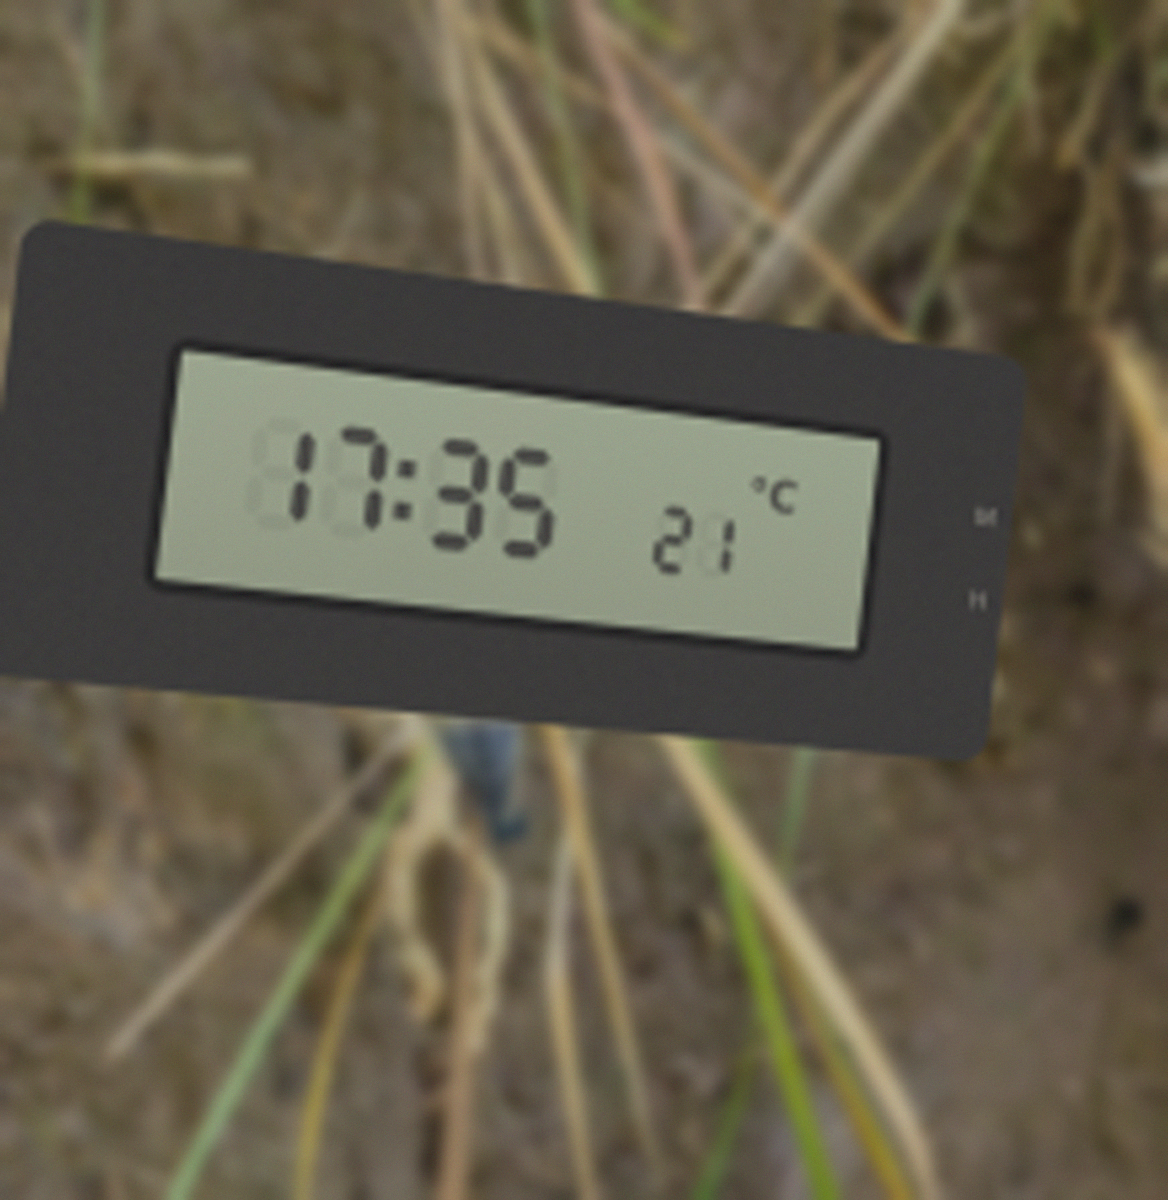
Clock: 17.35
